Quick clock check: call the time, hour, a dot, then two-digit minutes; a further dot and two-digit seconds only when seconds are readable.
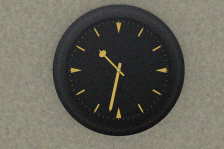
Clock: 10.32
